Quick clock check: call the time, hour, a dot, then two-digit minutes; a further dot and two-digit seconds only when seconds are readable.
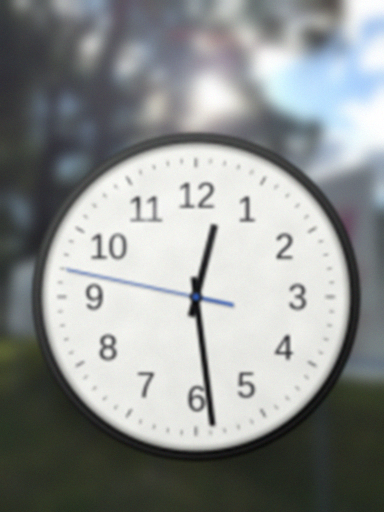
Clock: 12.28.47
